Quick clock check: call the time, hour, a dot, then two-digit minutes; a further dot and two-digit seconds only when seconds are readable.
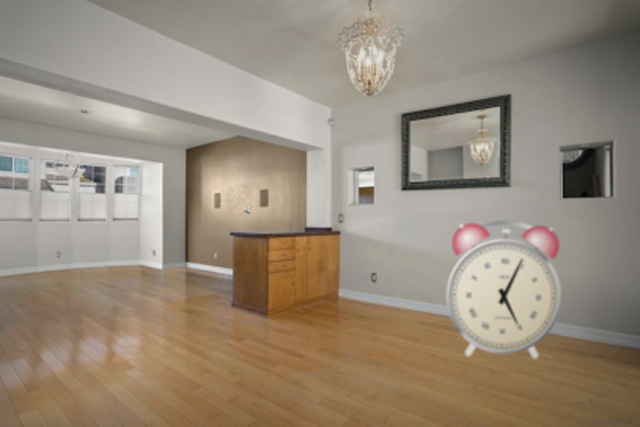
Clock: 5.04
